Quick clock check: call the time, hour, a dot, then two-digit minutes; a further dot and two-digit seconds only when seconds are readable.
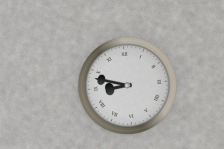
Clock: 8.48
